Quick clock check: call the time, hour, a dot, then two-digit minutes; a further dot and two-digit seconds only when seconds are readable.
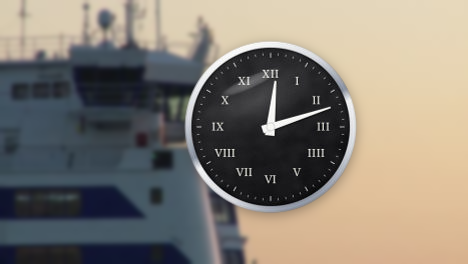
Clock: 12.12
